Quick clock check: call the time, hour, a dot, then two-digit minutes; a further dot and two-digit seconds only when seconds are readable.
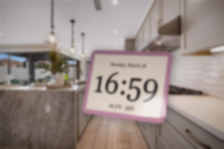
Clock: 16.59
